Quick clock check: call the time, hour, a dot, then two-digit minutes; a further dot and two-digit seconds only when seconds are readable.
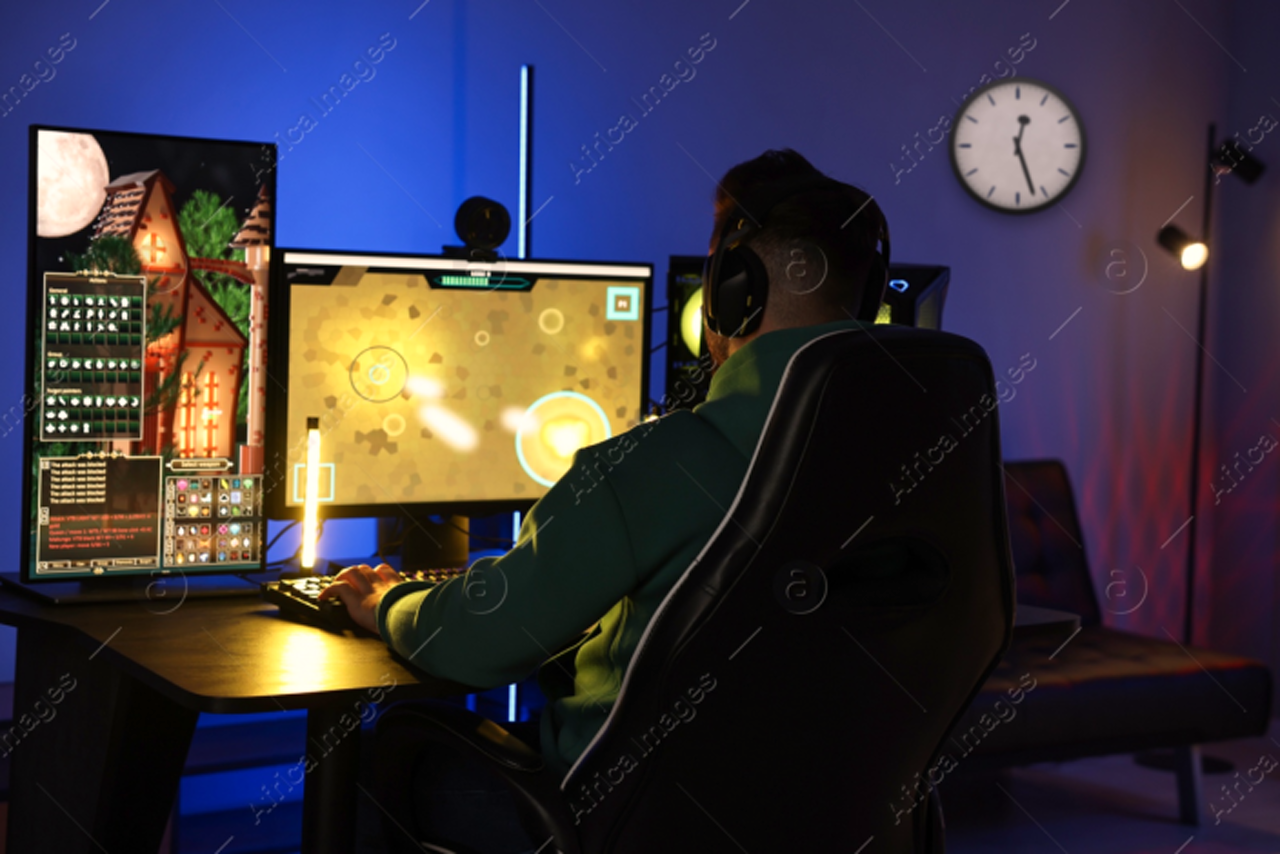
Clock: 12.27
